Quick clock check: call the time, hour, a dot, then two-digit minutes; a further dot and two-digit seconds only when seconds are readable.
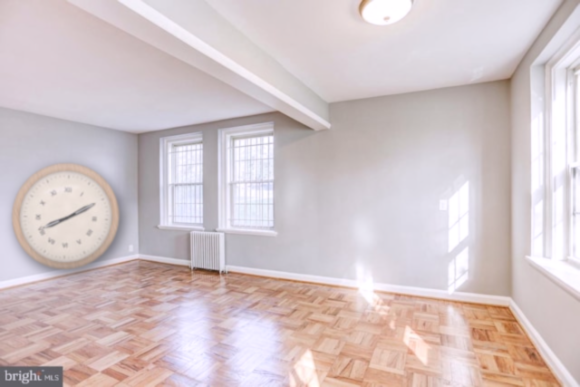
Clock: 8.10
